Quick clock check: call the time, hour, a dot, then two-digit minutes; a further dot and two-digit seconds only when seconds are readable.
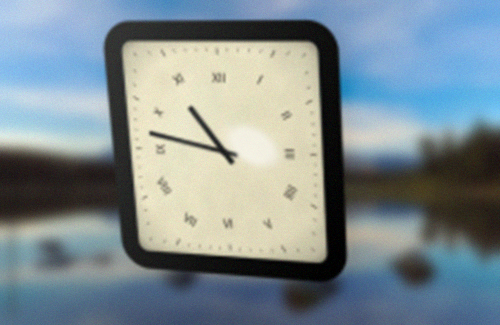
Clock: 10.47
